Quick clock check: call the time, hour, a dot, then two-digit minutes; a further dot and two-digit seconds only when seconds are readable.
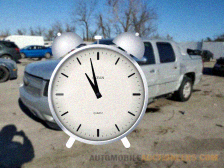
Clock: 10.58
